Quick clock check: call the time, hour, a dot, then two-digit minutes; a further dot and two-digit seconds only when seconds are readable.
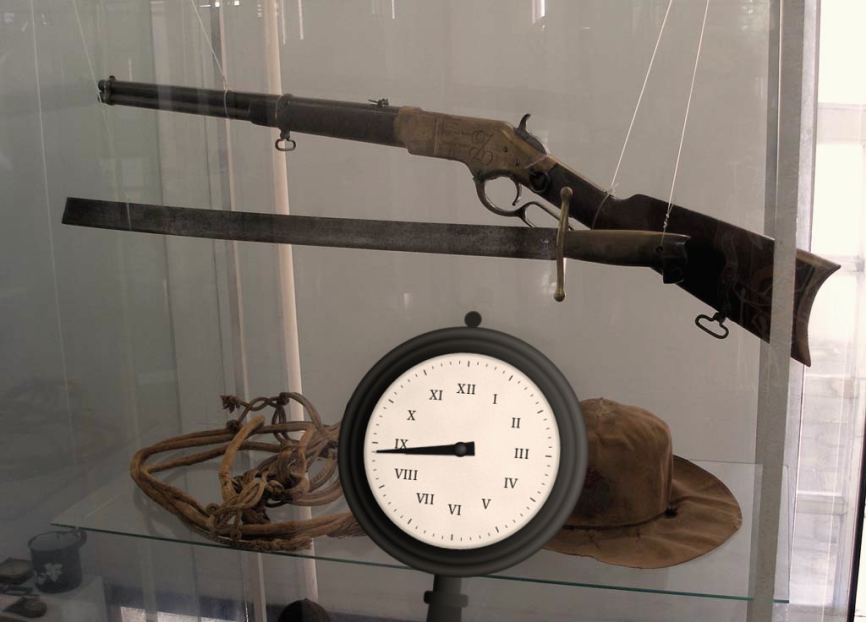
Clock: 8.44
